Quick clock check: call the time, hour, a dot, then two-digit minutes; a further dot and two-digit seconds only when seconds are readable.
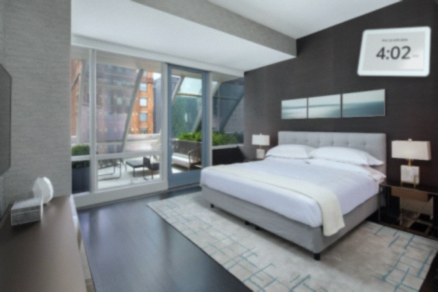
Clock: 4.02
